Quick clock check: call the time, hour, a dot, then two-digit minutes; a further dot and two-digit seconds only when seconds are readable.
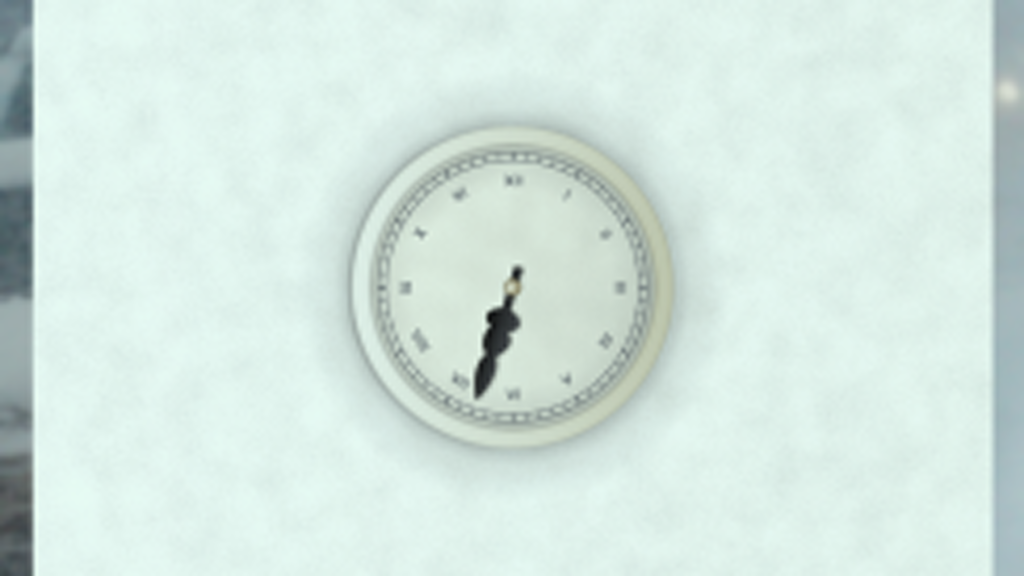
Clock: 6.33
